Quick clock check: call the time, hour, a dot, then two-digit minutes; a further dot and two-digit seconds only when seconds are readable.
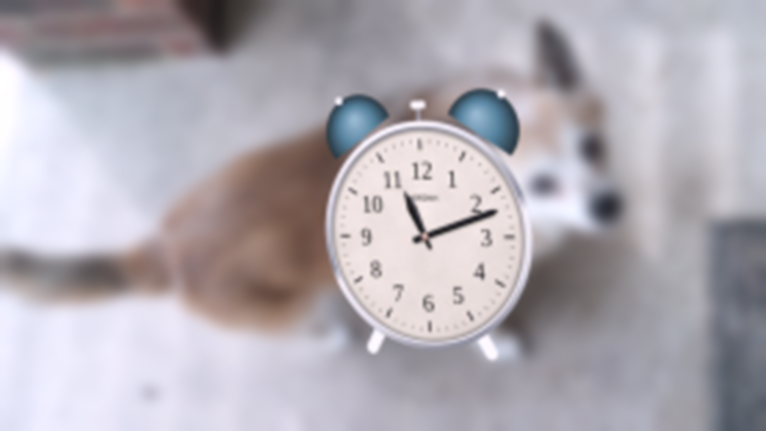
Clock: 11.12
